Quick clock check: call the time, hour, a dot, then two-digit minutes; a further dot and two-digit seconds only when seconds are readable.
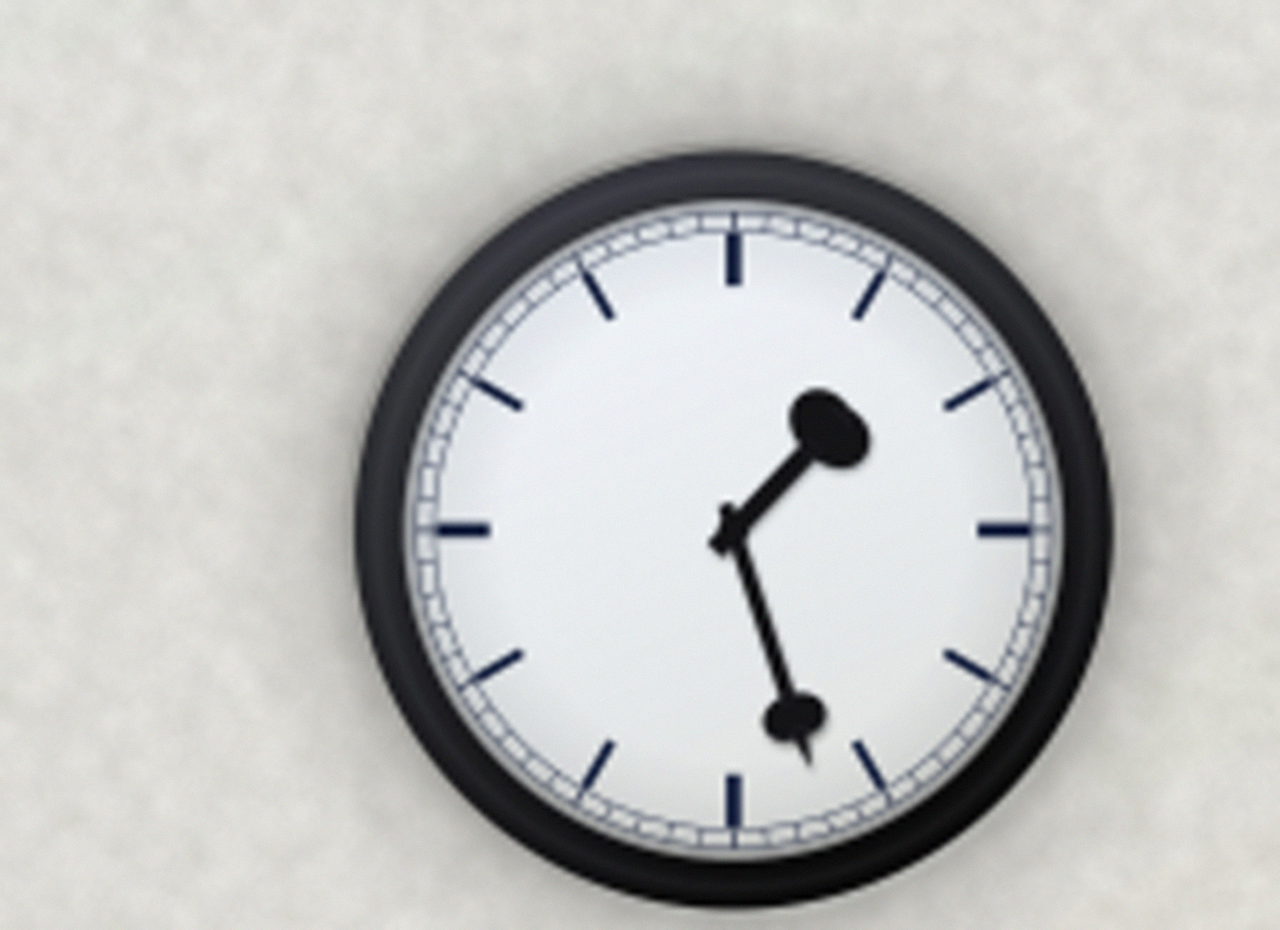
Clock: 1.27
